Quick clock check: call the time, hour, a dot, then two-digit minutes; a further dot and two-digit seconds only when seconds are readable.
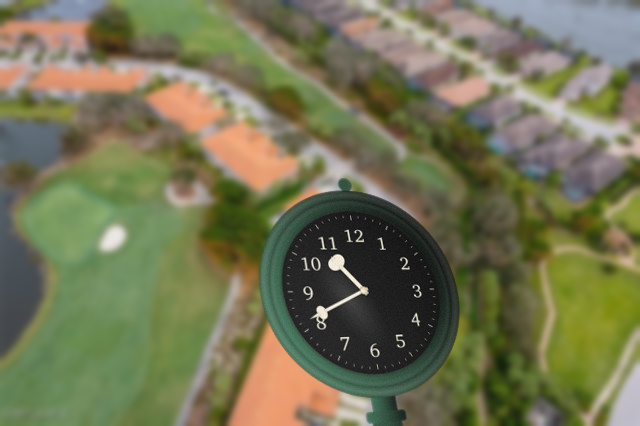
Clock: 10.41
